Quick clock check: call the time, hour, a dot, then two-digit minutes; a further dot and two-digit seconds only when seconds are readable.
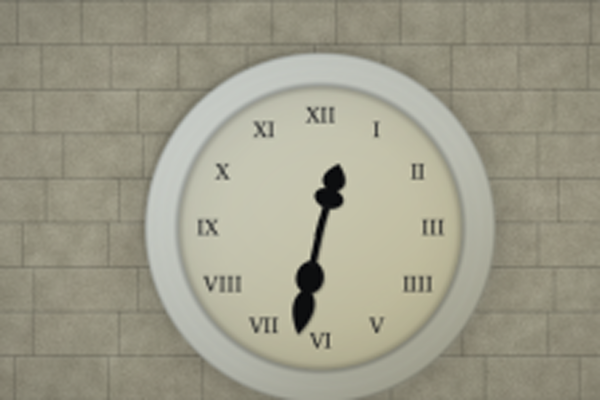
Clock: 12.32
